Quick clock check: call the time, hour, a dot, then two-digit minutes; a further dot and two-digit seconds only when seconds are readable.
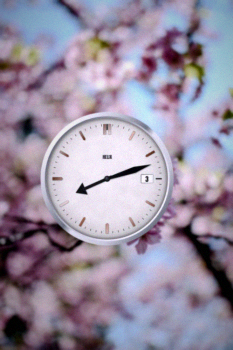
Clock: 8.12
